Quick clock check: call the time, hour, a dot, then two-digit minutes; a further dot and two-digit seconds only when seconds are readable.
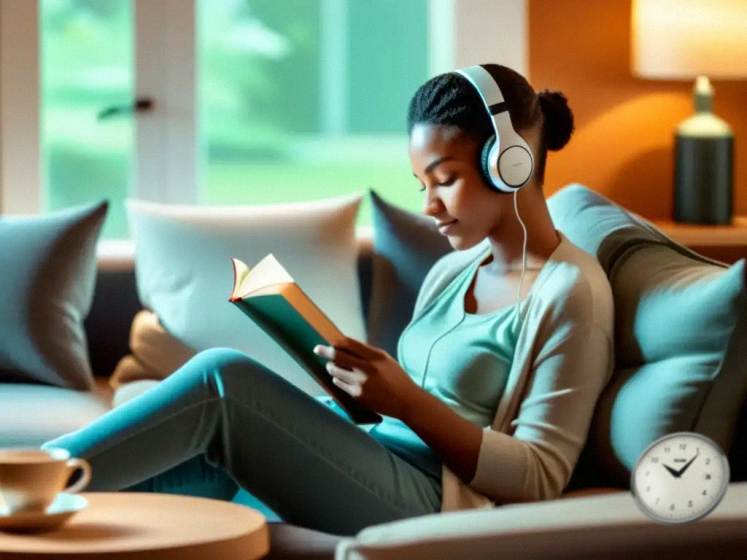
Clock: 10.06
